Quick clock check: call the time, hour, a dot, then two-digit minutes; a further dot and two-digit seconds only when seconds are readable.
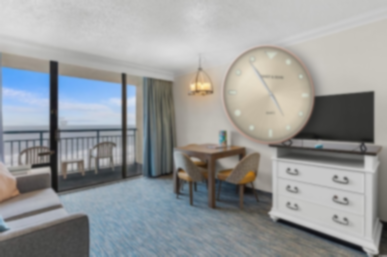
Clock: 4.54
